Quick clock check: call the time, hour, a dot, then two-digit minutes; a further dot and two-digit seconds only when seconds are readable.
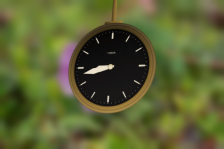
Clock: 8.43
